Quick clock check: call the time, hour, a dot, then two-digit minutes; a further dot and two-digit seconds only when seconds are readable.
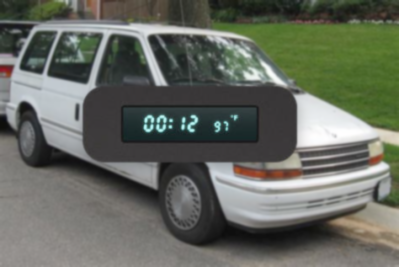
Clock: 0.12
